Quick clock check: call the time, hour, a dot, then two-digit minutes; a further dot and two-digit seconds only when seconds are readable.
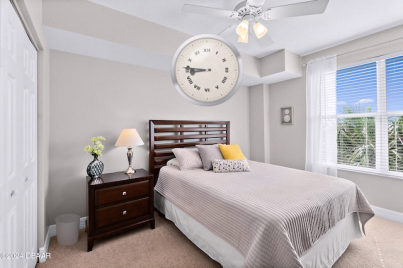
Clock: 8.46
